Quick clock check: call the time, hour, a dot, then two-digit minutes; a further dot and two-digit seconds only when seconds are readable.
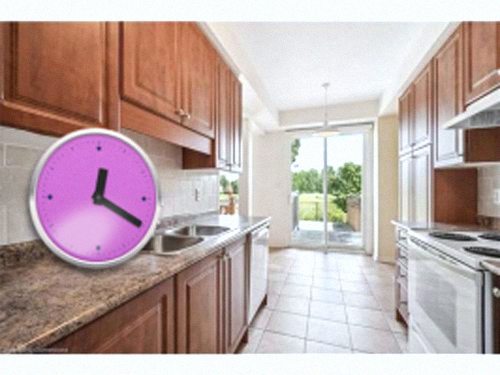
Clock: 12.20
